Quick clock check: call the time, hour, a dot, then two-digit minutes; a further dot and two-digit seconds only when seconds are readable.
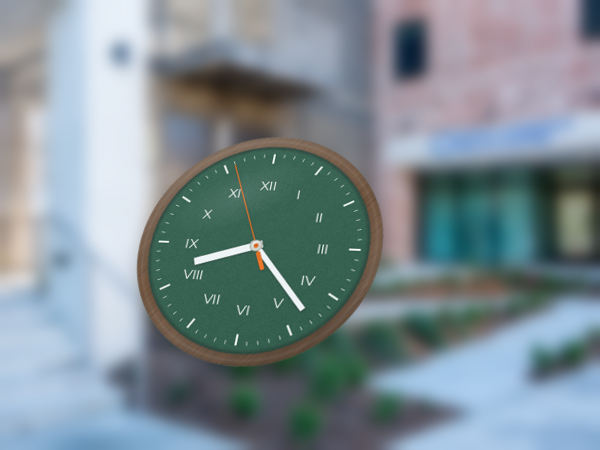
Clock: 8.22.56
